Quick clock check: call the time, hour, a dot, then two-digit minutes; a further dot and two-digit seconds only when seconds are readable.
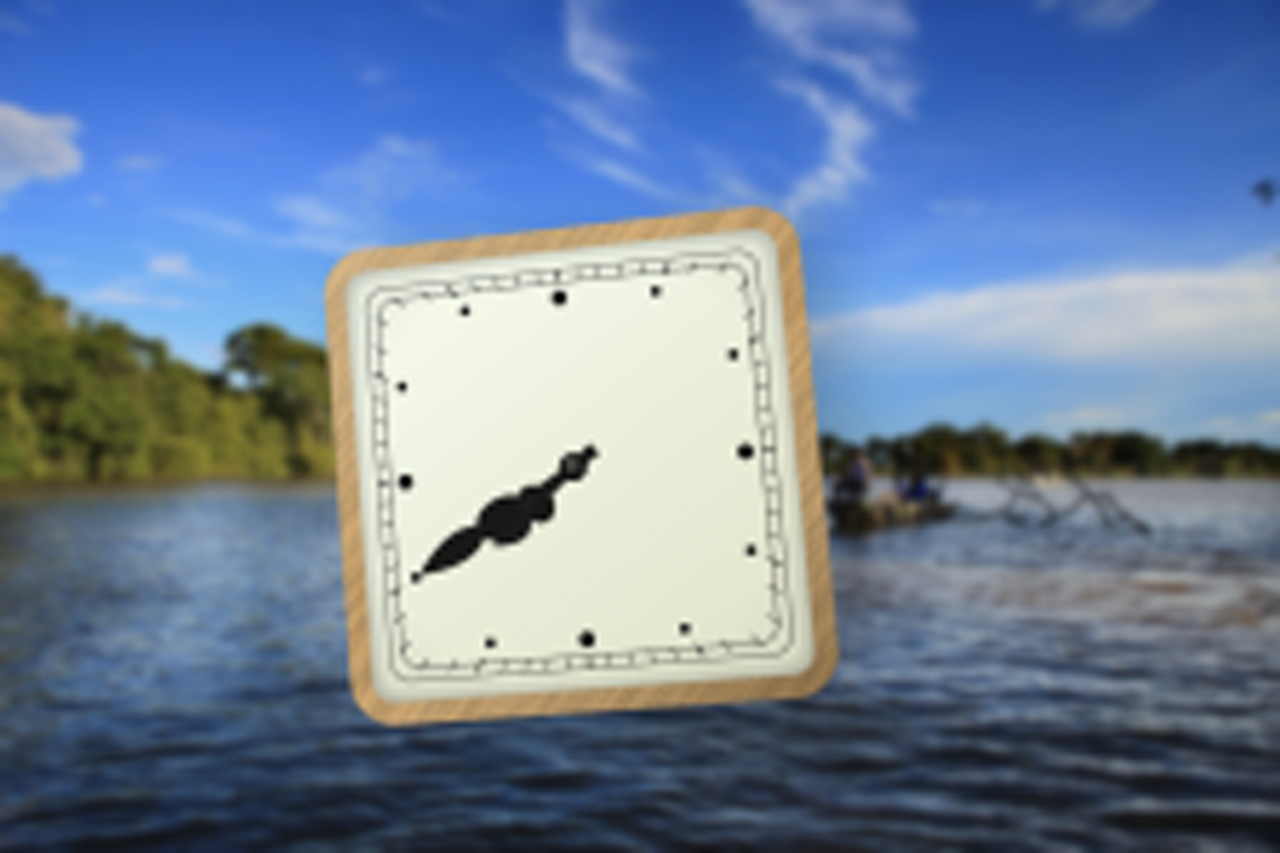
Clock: 7.40
